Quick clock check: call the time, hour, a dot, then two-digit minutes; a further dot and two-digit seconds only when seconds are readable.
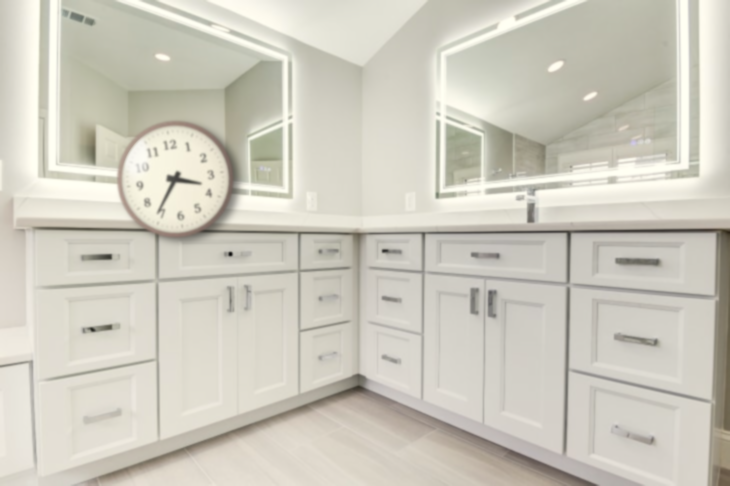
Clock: 3.36
